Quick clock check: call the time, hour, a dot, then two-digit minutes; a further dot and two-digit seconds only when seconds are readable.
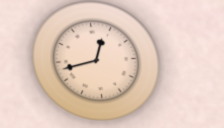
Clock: 12.43
